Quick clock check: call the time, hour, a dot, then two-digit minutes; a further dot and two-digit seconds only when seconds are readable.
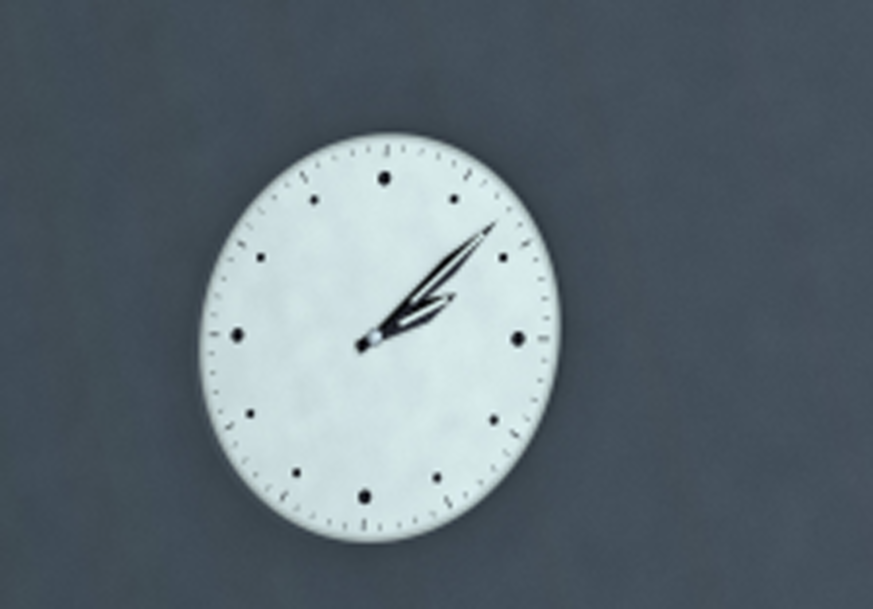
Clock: 2.08
